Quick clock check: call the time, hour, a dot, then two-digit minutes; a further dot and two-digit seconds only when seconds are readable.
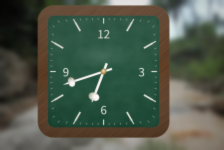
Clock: 6.42
